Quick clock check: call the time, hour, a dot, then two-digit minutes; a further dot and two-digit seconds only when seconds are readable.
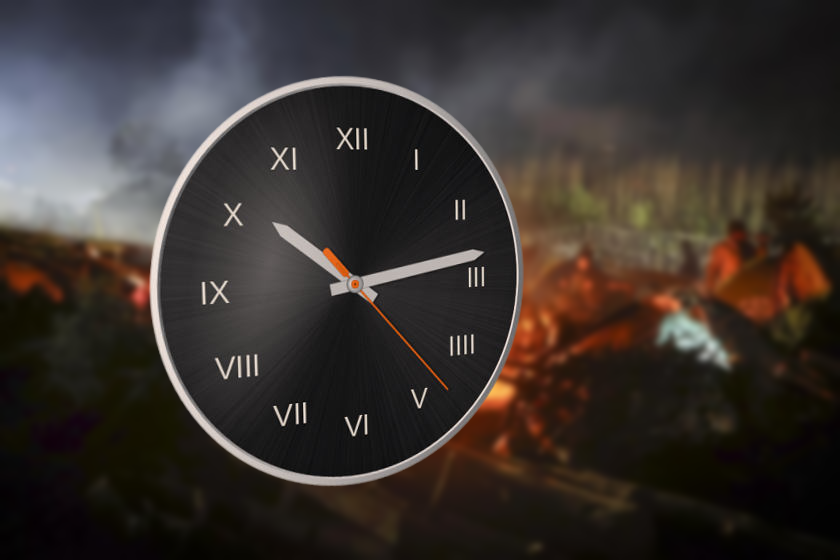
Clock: 10.13.23
